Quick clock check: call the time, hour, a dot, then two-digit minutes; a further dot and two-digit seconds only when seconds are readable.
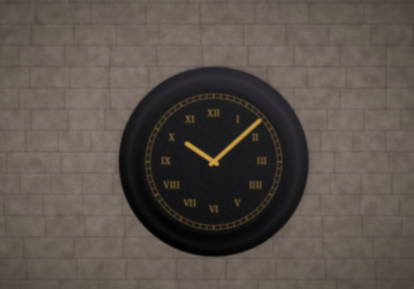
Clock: 10.08
